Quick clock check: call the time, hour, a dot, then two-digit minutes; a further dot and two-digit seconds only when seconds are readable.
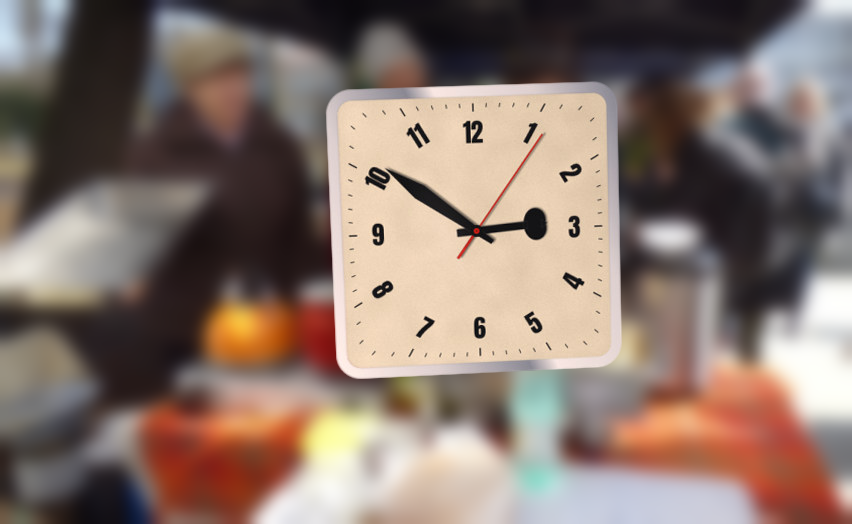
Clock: 2.51.06
